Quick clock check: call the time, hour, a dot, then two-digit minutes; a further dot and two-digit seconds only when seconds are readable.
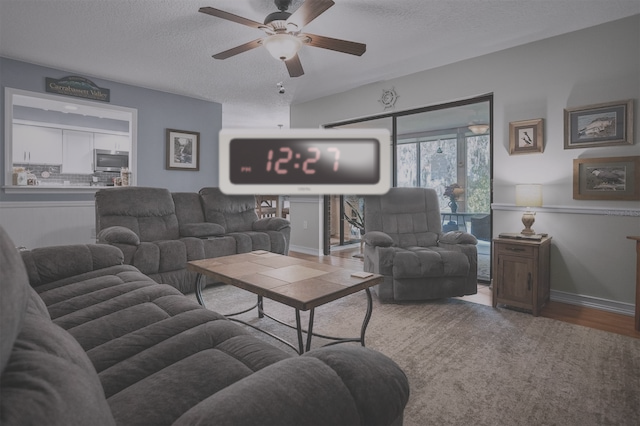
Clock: 12.27
